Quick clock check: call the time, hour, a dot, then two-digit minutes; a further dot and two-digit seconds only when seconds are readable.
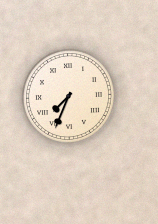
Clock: 7.34
